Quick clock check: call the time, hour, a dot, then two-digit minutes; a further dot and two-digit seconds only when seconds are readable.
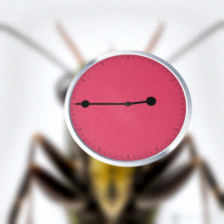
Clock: 2.45
